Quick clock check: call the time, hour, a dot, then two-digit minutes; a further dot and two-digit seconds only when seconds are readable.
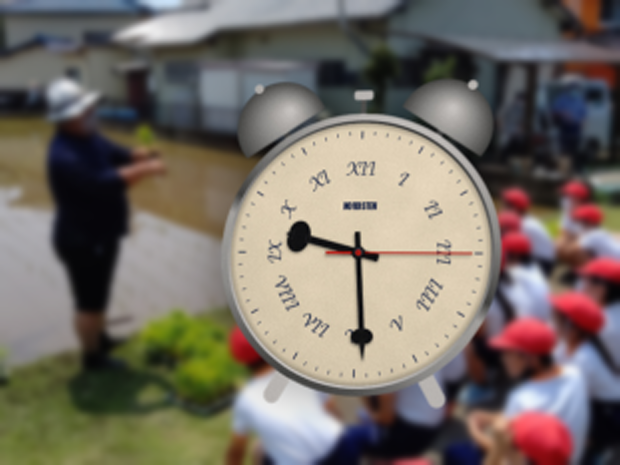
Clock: 9.29.15
